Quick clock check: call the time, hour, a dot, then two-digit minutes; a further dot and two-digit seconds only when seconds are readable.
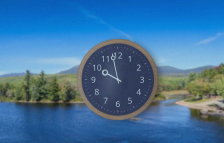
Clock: 9.58
